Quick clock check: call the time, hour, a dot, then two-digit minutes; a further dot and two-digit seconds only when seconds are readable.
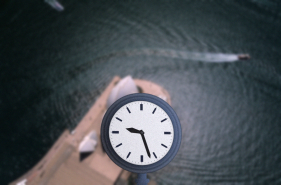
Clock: 9.27
